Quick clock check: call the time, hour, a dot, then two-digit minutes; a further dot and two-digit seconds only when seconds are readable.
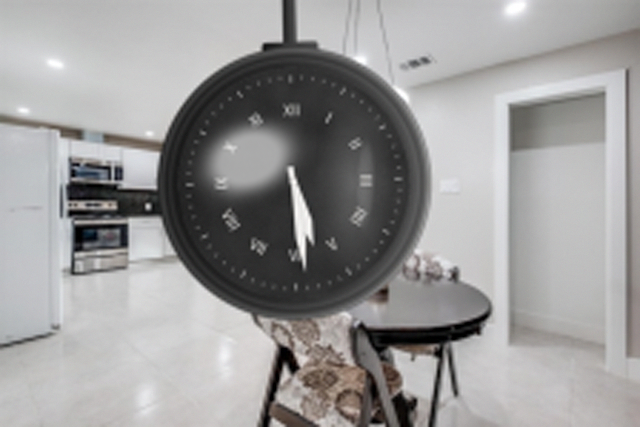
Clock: 5.29
